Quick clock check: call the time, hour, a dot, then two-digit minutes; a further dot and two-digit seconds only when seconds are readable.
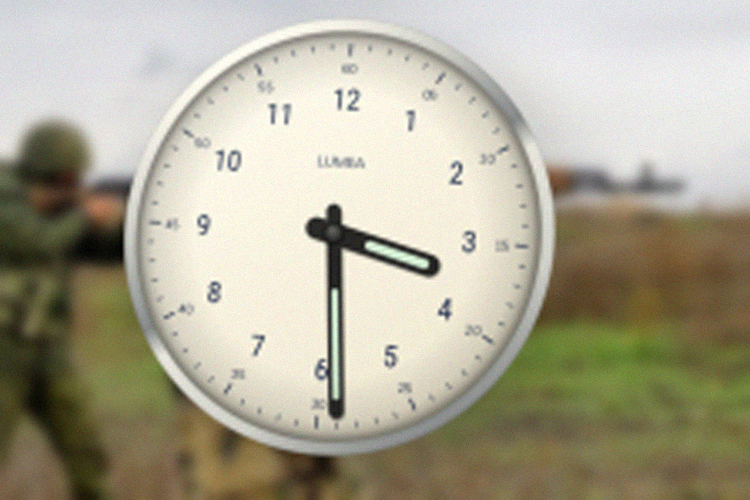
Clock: 3.29
